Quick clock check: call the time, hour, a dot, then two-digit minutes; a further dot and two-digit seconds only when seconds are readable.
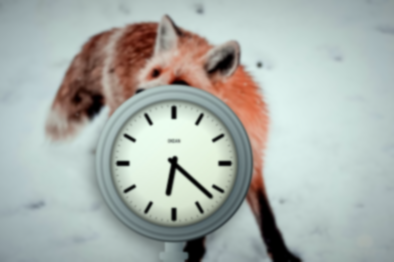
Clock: 6.22
